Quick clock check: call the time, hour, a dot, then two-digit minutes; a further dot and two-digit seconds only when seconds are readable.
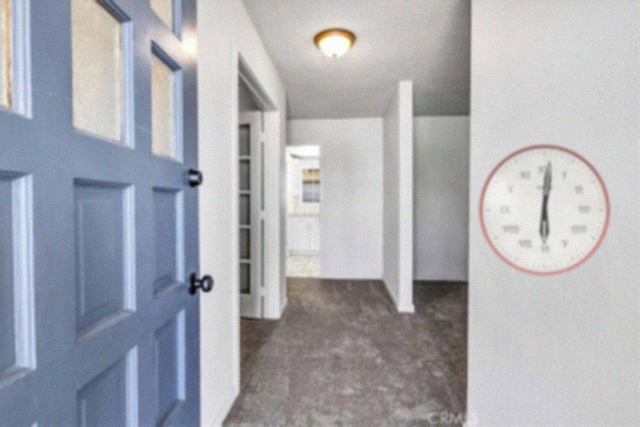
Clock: 6.01
